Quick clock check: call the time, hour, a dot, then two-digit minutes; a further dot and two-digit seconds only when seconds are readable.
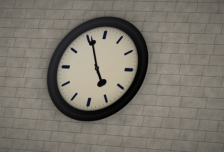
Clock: 4.56
